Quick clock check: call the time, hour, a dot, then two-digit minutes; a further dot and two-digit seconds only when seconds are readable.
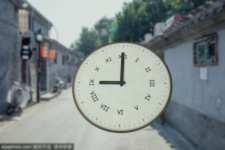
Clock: 9.00
